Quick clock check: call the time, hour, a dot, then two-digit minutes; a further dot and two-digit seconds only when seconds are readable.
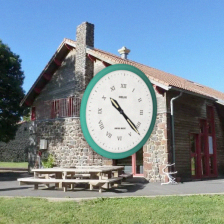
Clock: 10.22
